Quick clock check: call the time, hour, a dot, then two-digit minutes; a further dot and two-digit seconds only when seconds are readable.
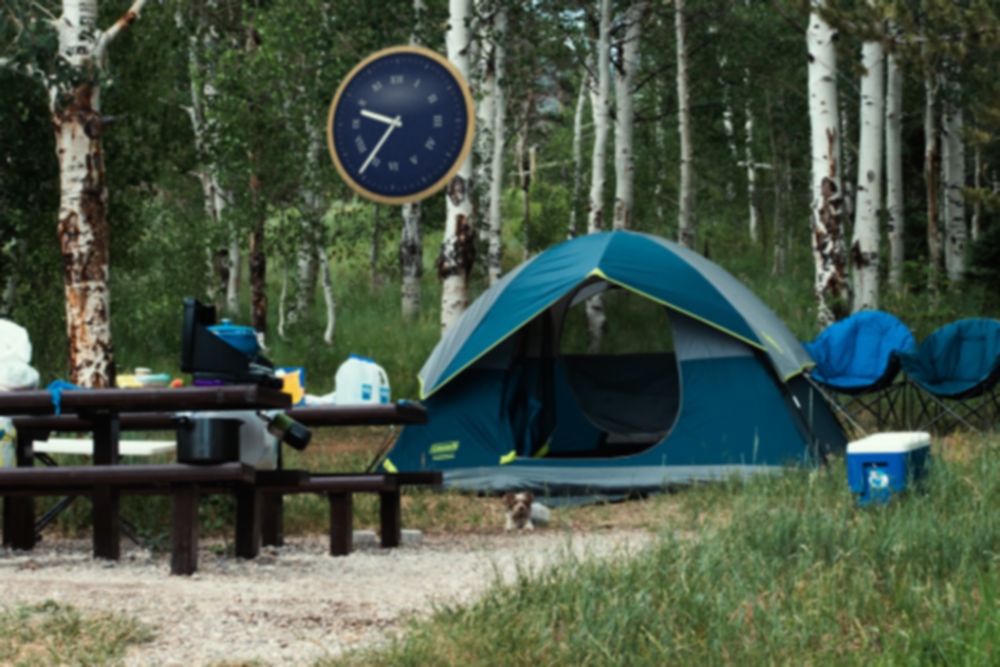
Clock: 9.36
